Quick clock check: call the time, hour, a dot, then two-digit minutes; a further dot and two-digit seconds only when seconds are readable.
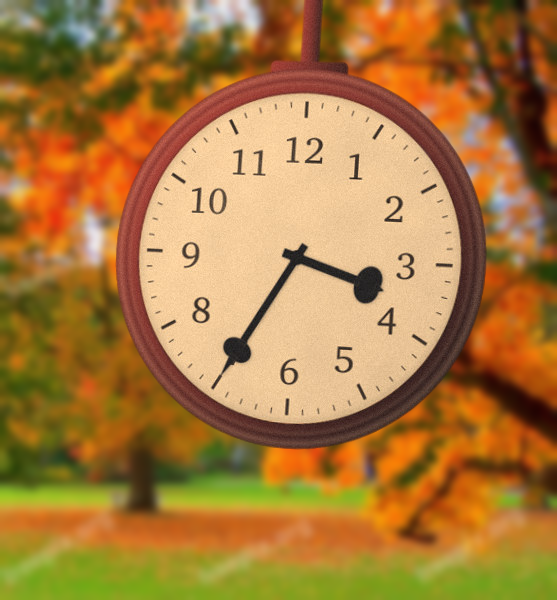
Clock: 3.35
